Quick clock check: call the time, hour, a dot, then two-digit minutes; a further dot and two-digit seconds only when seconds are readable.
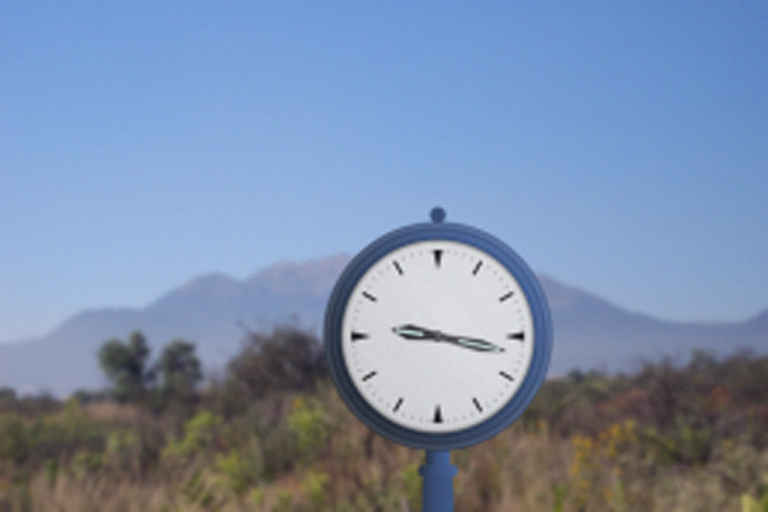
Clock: 9.17
